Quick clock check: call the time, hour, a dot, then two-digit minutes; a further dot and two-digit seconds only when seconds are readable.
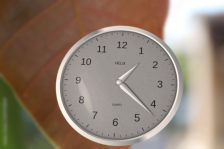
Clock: 1.22
